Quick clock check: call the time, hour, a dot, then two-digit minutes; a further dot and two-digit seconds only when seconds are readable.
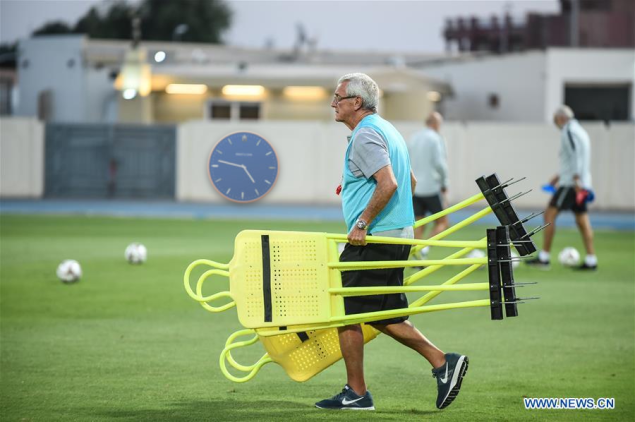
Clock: 4.47
